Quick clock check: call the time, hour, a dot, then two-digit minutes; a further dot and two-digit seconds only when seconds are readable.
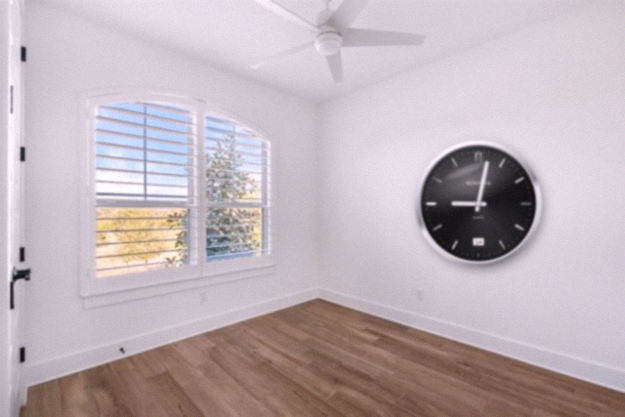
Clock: 9.02
